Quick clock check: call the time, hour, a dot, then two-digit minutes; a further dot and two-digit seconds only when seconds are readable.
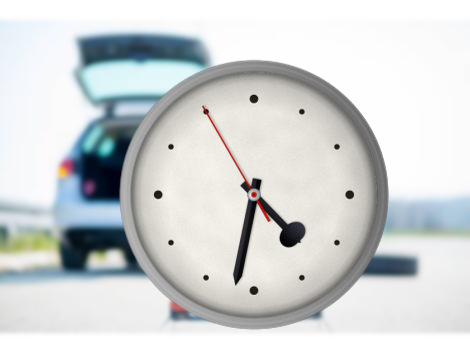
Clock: 4.31.55
